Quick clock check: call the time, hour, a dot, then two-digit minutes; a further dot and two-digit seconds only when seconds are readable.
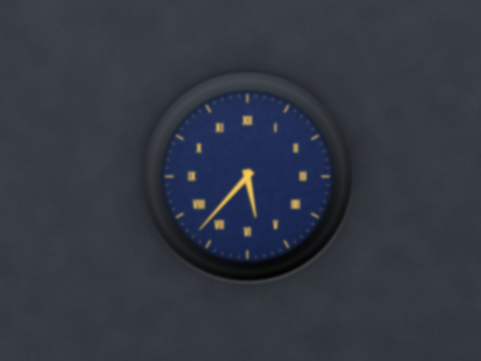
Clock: 5.37
